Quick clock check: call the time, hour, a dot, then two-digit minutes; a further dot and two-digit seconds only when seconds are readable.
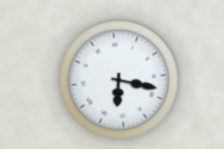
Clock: 6.18
